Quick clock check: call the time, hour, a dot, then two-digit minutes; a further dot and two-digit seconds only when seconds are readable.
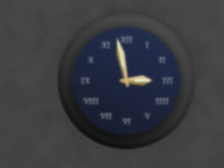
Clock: 2.58
